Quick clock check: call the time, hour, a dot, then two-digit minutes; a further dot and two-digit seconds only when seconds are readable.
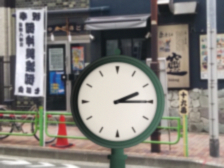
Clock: 2.15
